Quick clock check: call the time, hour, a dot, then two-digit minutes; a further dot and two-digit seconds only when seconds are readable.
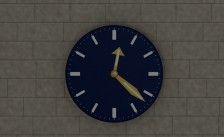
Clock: 12.22
